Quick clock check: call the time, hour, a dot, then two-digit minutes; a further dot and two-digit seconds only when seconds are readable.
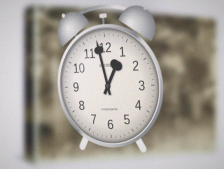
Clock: 12.58
